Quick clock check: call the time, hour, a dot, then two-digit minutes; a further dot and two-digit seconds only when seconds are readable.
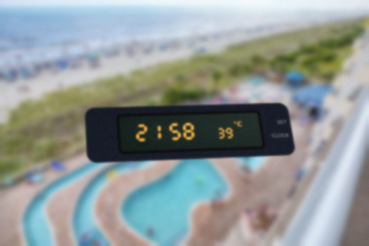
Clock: 21.58
